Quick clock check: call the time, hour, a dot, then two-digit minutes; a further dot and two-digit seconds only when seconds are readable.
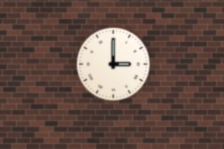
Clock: 3.00
